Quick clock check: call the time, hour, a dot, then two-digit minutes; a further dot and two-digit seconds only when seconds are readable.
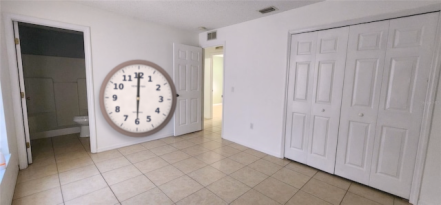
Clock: 6.00
